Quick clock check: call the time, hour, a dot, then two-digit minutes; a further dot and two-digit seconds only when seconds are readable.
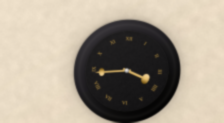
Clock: 3.44
